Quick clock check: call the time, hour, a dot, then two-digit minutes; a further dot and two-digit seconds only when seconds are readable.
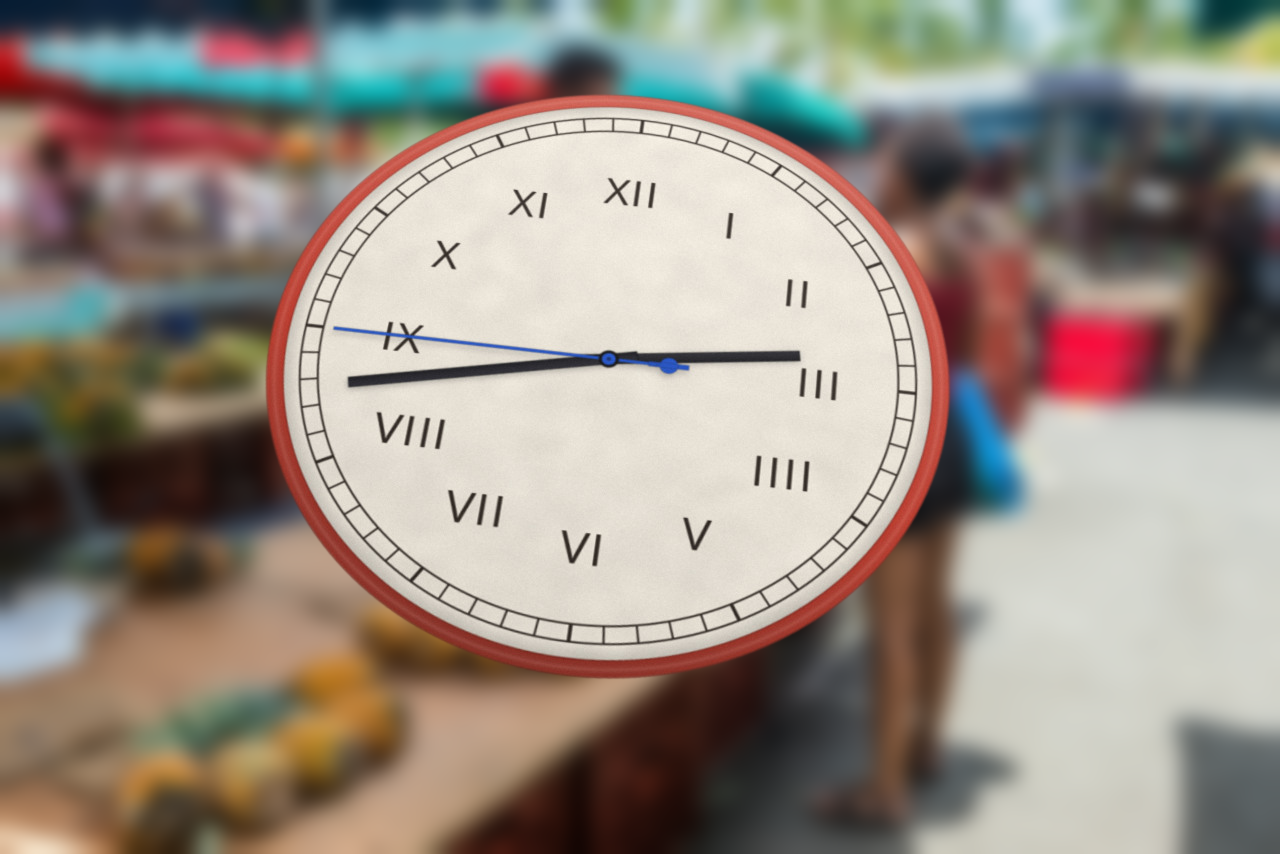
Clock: 2.42.45
